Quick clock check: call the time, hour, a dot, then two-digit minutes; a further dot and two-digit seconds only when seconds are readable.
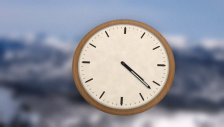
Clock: 4.22
